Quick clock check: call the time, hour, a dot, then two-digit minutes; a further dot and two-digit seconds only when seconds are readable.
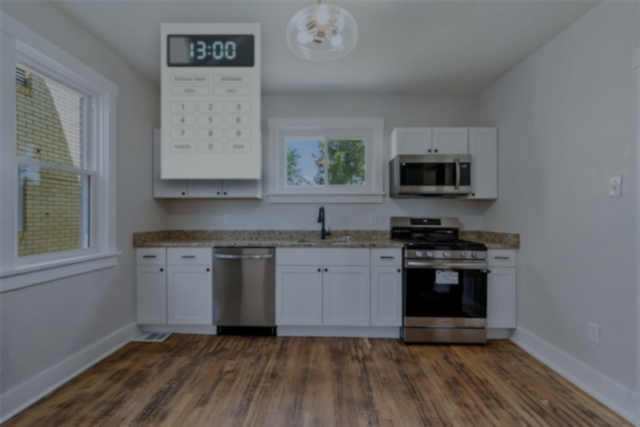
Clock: 13.00
